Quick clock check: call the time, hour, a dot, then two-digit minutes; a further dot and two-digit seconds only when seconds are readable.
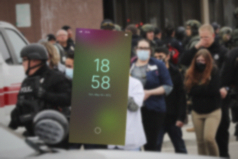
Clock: 18.58
